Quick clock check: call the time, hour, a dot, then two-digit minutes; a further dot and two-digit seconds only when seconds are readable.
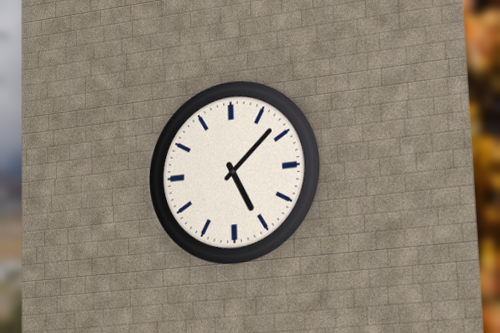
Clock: 5.08
